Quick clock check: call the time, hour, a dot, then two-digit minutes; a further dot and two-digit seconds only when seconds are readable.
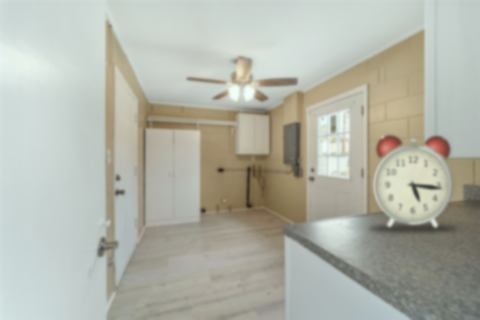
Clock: 5.16
